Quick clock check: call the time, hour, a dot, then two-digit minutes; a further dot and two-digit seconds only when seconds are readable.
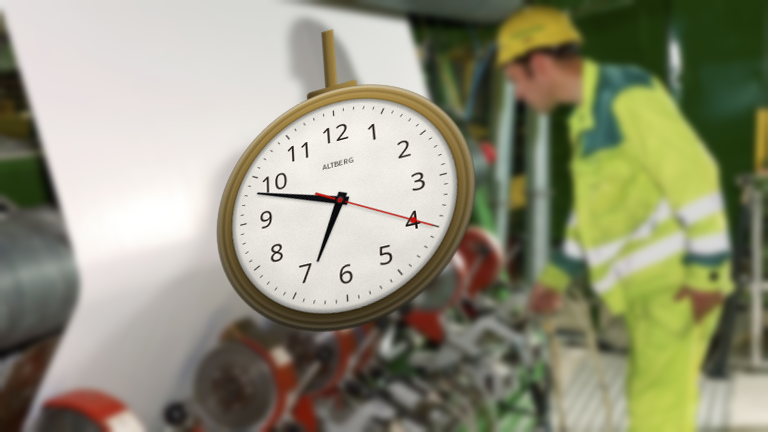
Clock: 6.48.20
